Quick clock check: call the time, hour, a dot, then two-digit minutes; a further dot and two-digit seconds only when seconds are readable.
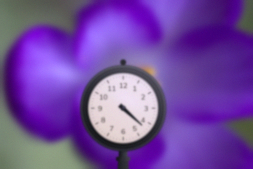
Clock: 4.22
